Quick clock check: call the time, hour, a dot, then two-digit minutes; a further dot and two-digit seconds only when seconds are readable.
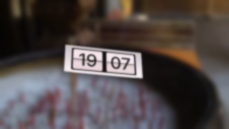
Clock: 19.07
